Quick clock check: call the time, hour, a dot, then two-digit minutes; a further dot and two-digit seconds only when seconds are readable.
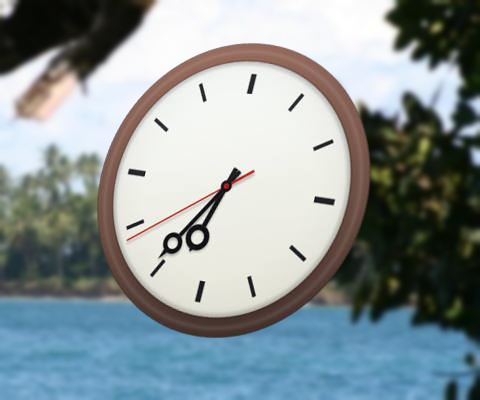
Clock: 6.35.39
